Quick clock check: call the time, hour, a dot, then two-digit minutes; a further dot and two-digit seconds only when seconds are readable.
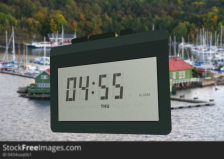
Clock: 4.55
